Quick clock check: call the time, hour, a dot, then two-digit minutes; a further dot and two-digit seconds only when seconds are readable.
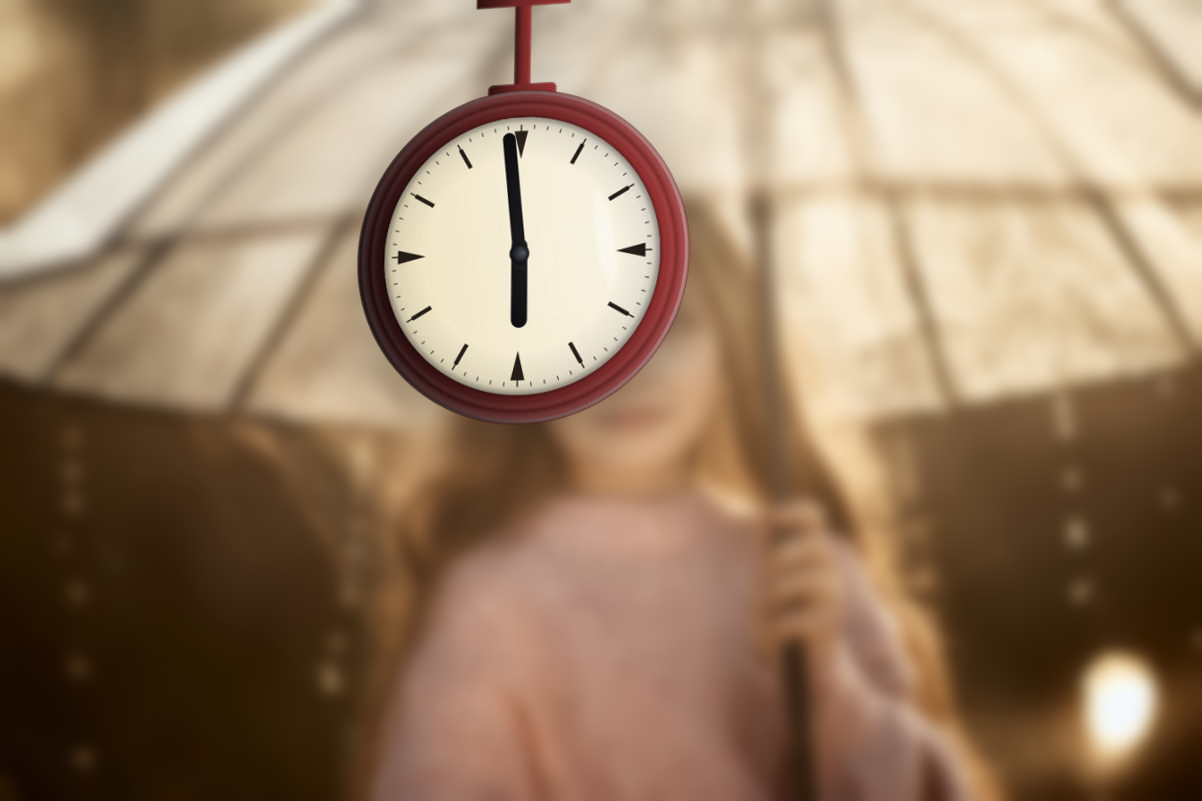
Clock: 5.59
